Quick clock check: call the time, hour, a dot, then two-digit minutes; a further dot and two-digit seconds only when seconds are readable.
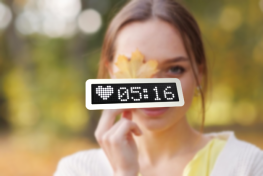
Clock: 5.16
